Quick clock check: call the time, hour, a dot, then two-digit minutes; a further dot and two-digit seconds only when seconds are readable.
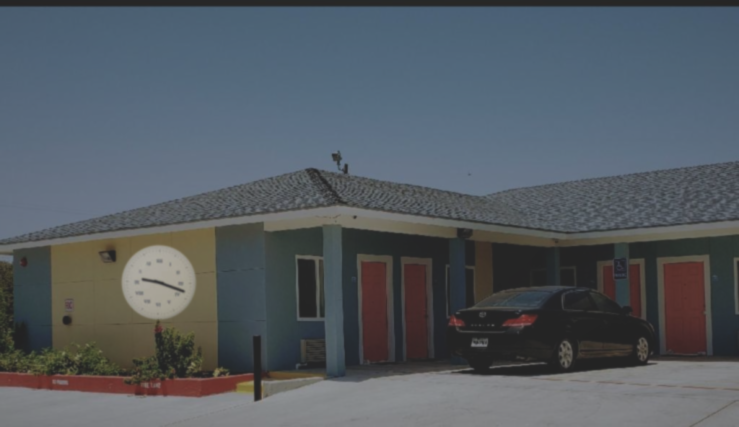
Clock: 9.18
